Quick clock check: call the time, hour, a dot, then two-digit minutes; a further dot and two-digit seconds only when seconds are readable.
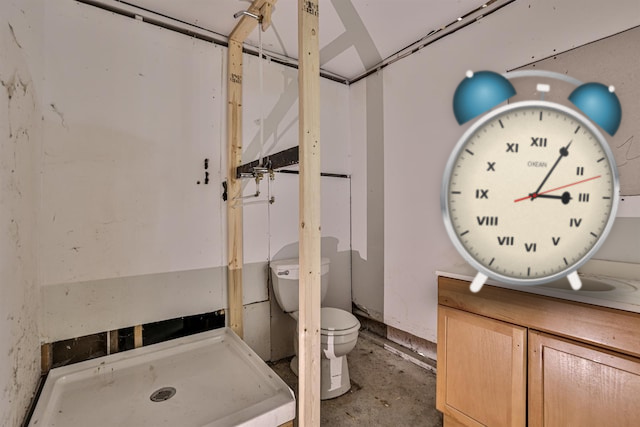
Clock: 3.05.12
